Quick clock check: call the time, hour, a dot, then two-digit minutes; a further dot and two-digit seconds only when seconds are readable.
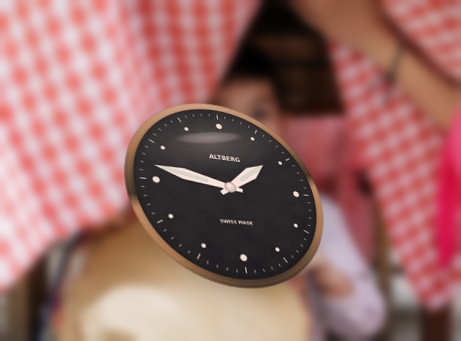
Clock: 1.47
